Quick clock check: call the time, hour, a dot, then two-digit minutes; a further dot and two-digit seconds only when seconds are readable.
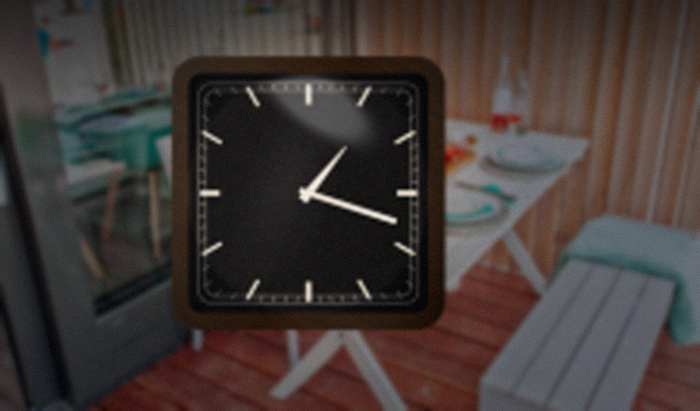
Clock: 1.18
